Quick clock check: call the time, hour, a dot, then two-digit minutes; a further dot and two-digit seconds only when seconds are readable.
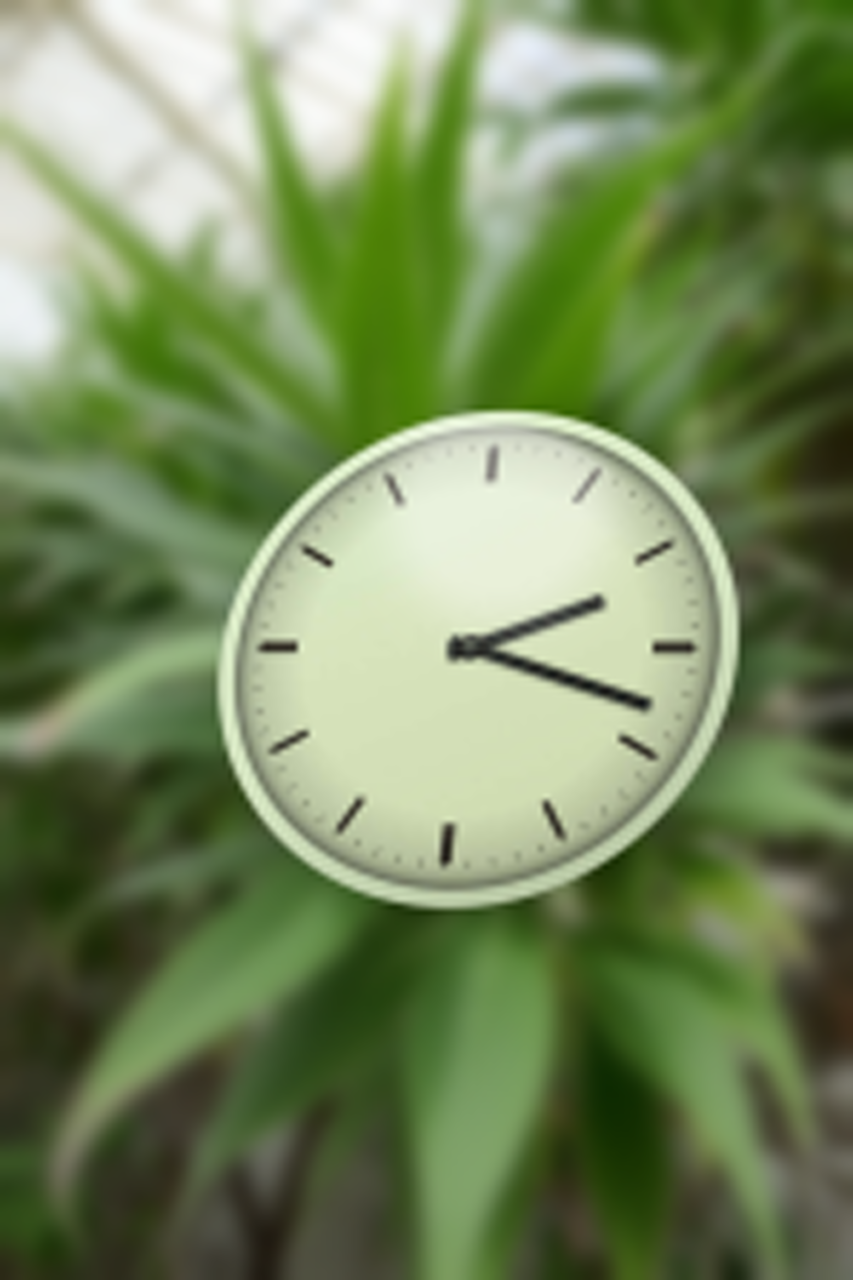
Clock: 2.18
